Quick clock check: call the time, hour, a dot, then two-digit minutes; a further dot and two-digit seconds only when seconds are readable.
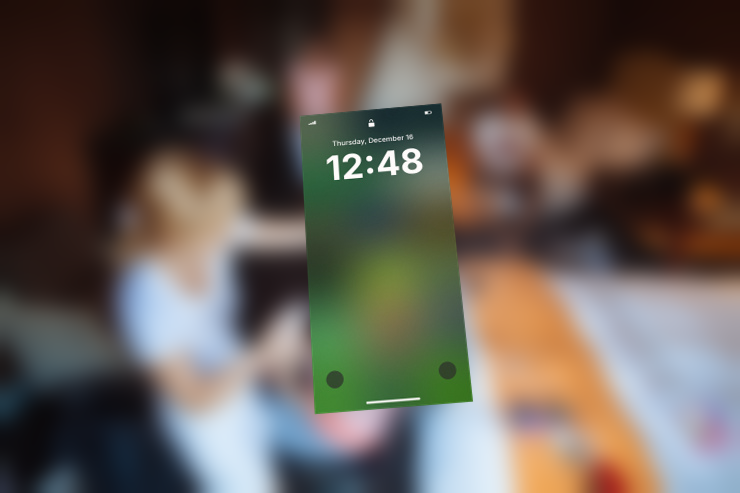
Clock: 12.48
